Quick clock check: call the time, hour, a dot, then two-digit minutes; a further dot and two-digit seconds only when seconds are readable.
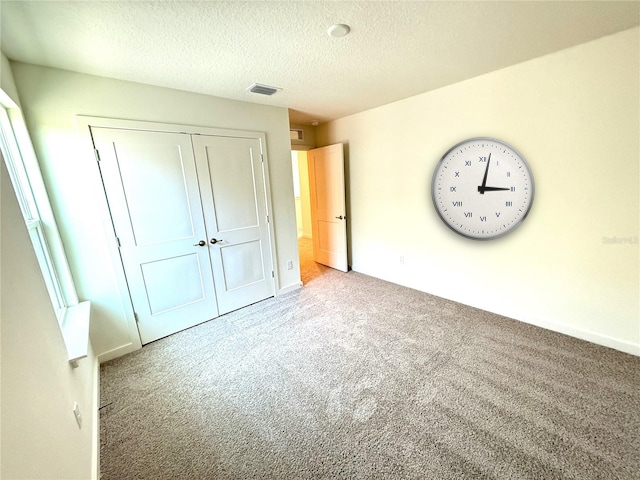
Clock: 3.02
